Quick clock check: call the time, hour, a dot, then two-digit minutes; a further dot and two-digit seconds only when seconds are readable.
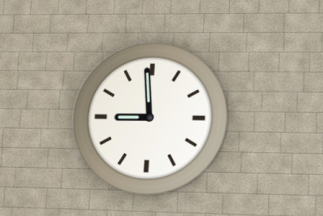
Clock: 8.59
